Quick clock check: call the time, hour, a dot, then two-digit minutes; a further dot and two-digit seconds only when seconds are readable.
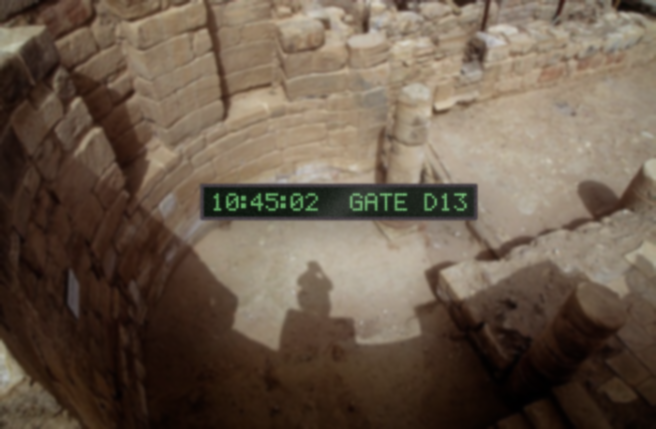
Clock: 10.45.02
